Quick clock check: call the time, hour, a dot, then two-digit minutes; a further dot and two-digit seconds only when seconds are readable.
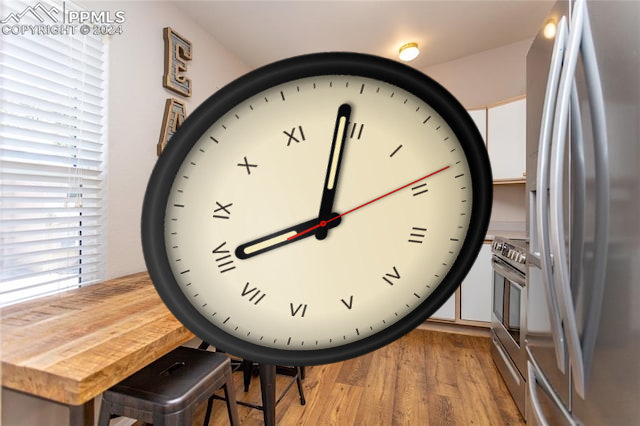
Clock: 7.59.09
